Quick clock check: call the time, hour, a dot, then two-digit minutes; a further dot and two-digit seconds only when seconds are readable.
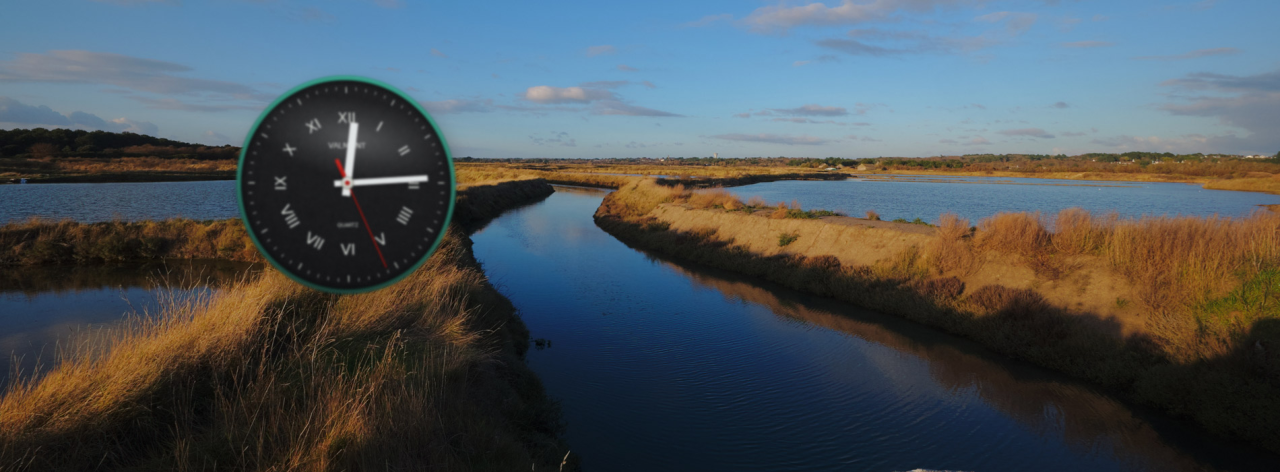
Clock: 12.14.26
